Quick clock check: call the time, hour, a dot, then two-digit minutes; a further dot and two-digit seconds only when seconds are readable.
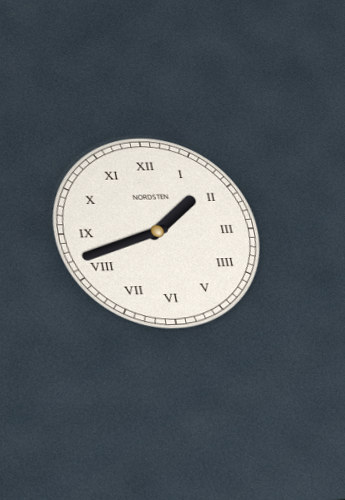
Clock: 1.42
